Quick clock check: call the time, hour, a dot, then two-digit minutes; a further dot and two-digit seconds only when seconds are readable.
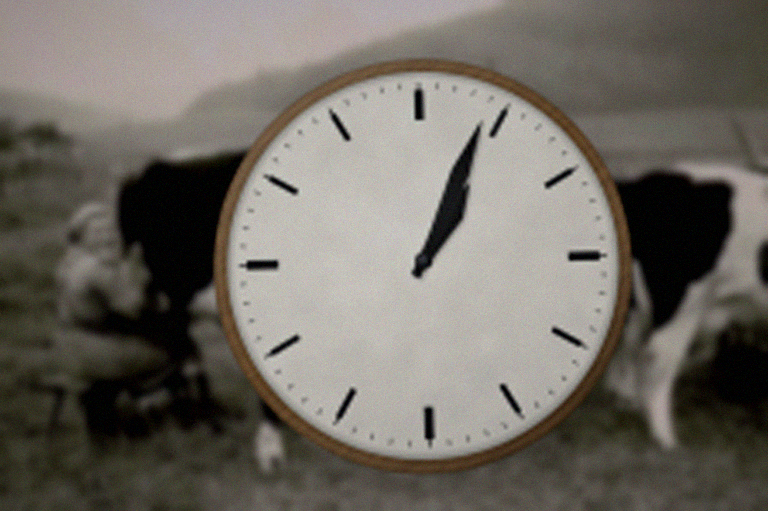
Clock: 1.04
